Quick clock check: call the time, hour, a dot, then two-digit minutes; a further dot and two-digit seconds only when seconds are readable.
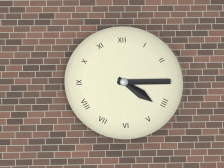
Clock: 4.15
